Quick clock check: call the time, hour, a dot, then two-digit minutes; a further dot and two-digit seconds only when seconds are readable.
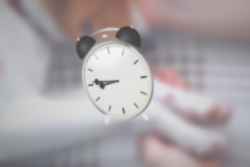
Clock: 8.46
